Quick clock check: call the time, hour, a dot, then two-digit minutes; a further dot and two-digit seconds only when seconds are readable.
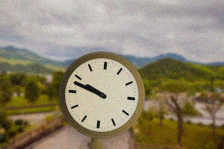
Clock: 9.48
